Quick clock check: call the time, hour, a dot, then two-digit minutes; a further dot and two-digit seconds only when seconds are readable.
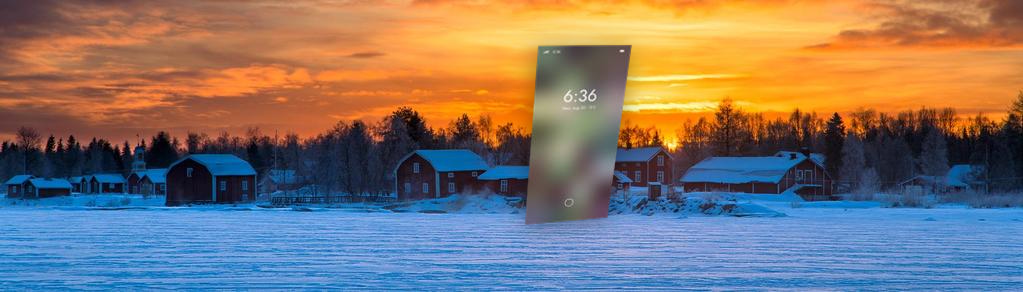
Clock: 6.36
